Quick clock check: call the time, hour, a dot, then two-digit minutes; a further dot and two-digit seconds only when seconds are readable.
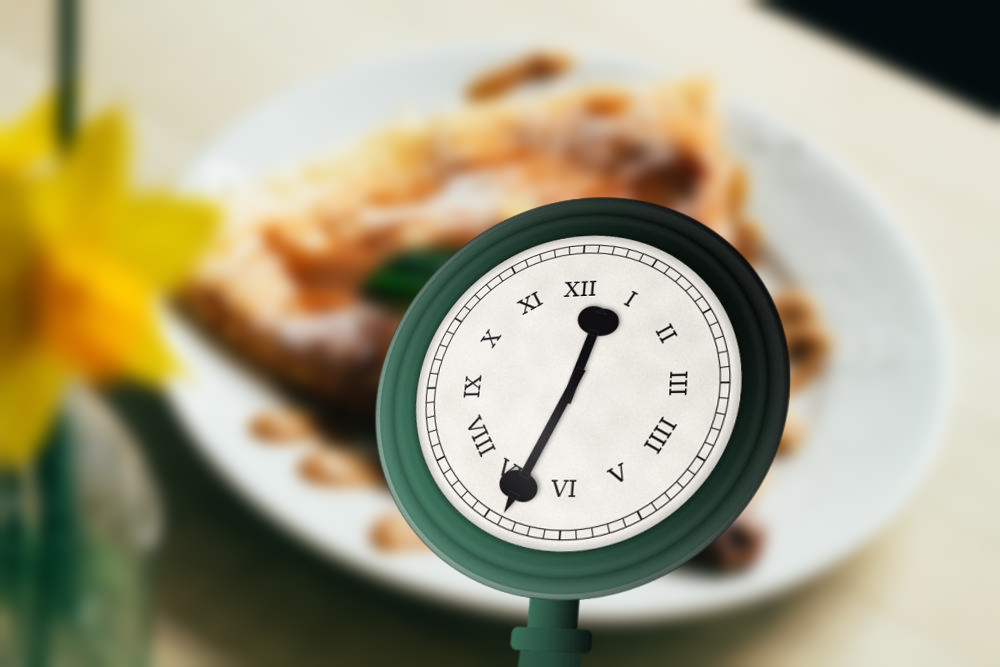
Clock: 12.34
